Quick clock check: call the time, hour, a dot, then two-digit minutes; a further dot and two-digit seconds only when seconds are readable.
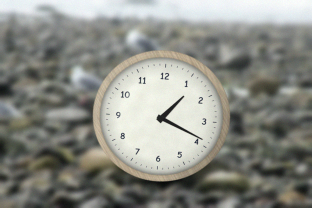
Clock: 1.19
